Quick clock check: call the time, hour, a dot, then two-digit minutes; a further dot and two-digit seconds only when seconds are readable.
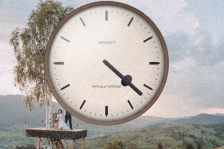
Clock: 4.22
